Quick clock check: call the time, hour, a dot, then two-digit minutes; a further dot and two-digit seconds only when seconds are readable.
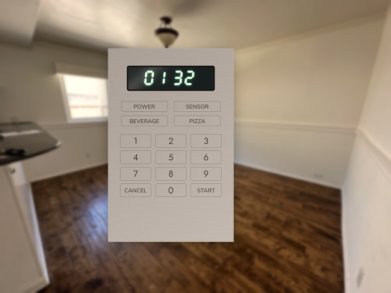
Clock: 1.32
